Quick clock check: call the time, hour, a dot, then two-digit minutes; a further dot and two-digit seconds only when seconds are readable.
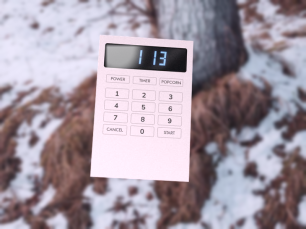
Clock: 1.13
